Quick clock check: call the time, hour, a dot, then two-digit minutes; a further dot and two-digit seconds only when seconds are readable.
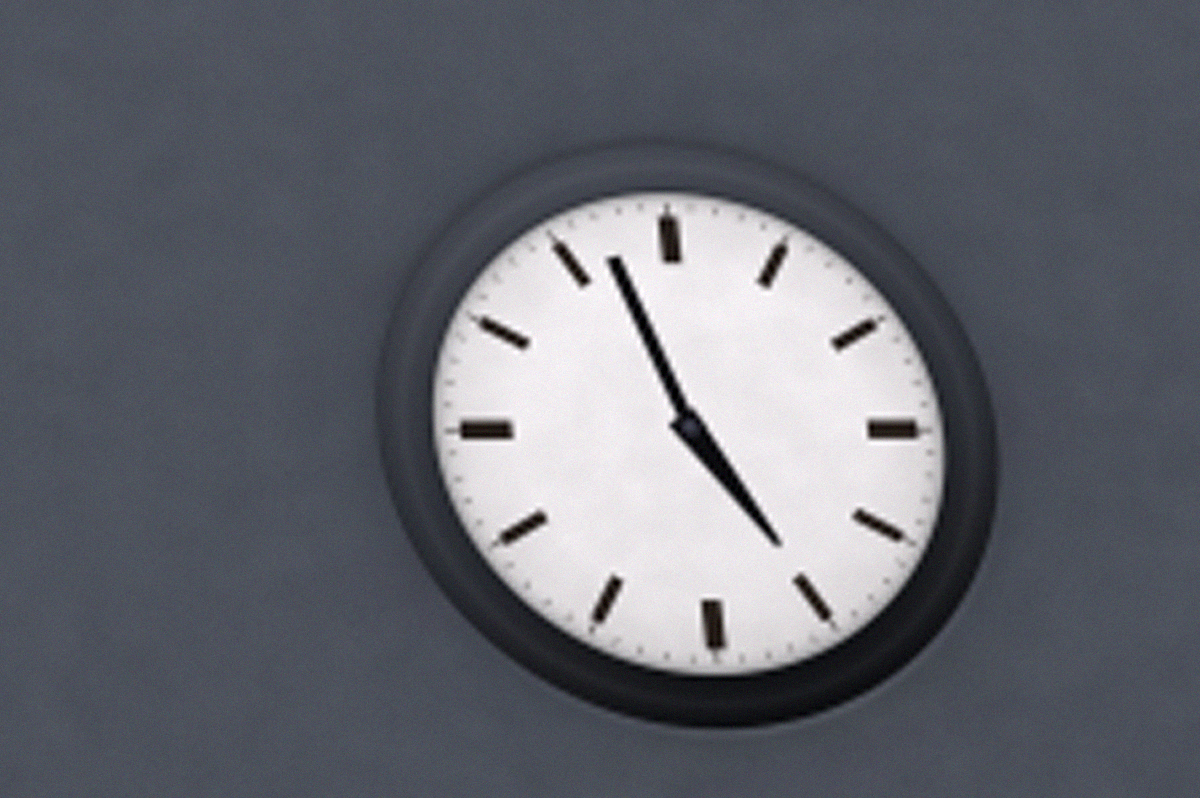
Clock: 4.57
